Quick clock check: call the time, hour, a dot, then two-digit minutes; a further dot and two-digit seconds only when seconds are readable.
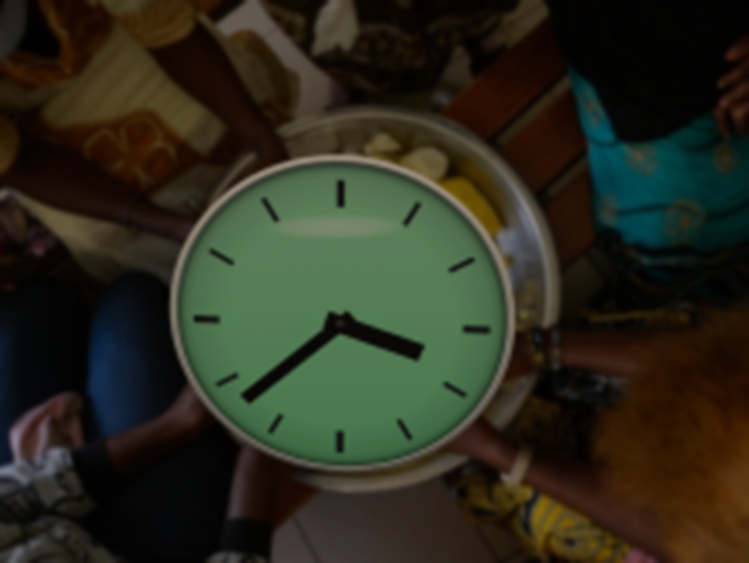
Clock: 3.38
